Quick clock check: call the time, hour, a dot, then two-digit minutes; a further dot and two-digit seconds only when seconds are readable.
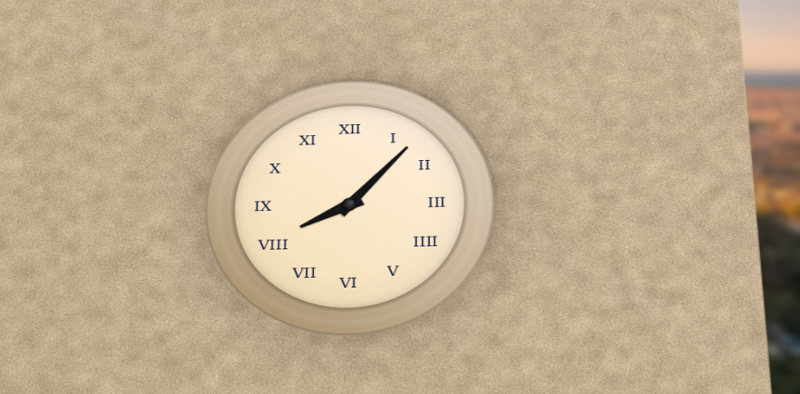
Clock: 8.07
